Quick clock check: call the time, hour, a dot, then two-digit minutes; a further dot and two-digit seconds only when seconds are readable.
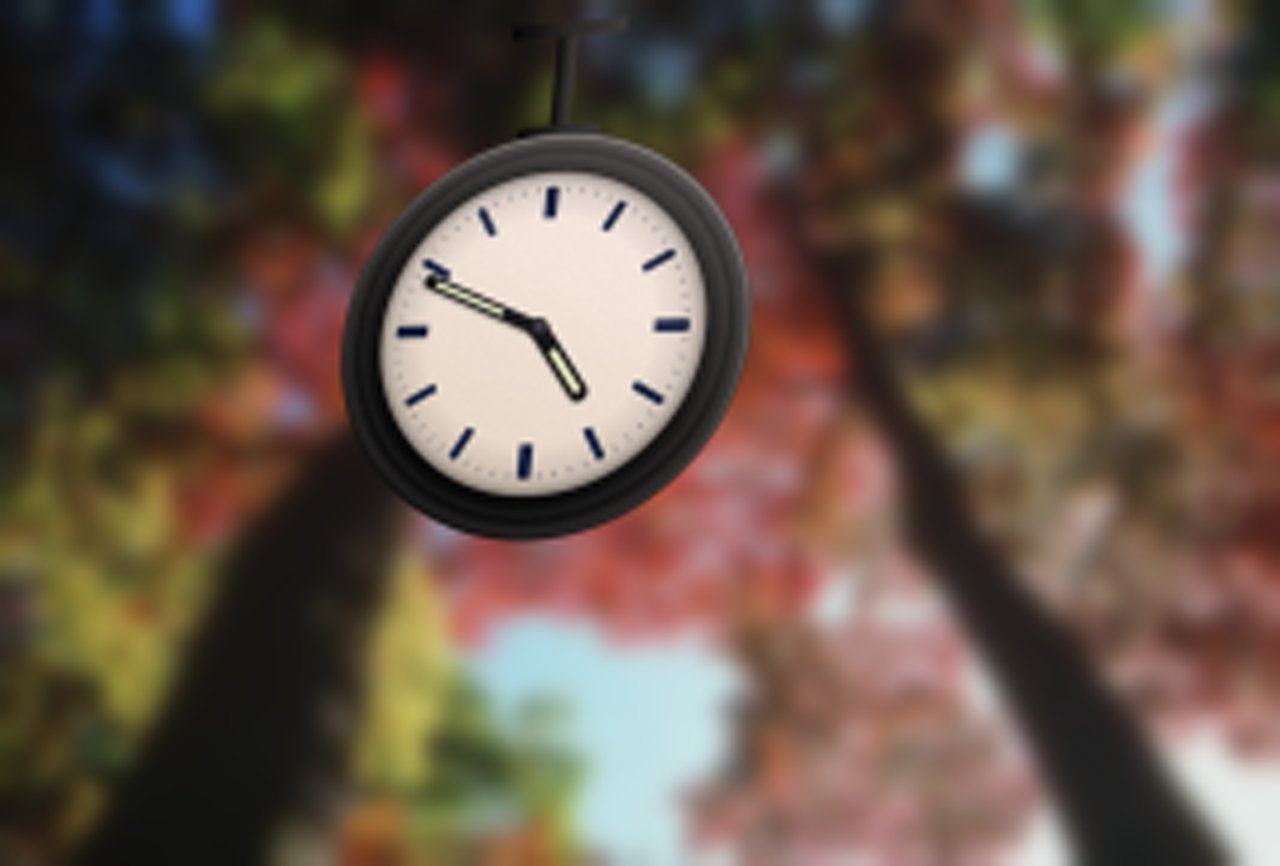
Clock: 4.49
